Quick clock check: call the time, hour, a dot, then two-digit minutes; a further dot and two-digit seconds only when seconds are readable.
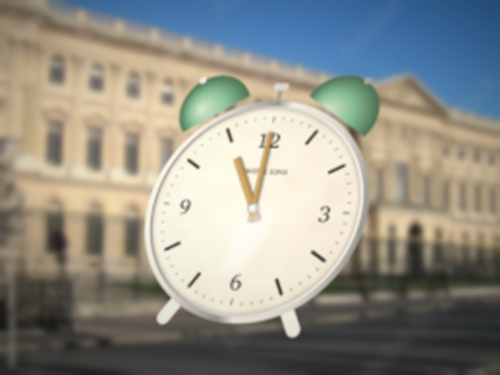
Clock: 11.00
